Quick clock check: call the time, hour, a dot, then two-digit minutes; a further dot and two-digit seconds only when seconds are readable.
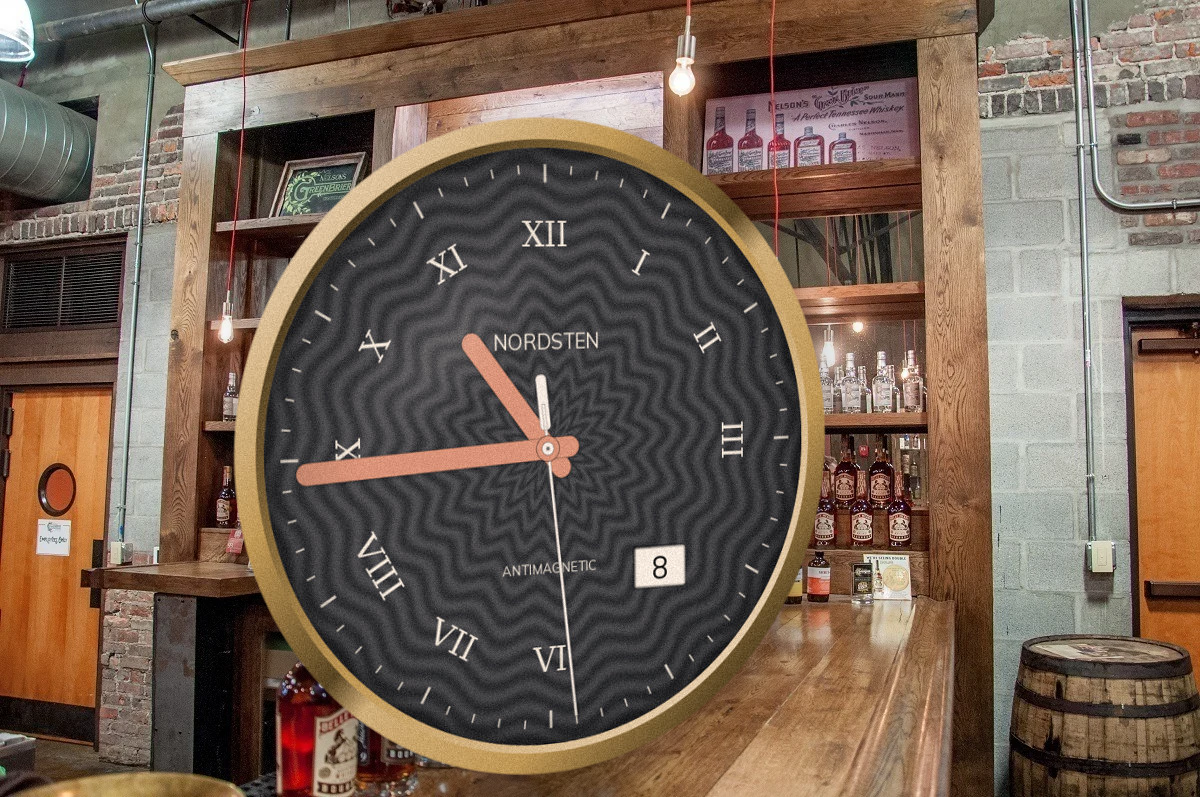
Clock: 10.44.29
